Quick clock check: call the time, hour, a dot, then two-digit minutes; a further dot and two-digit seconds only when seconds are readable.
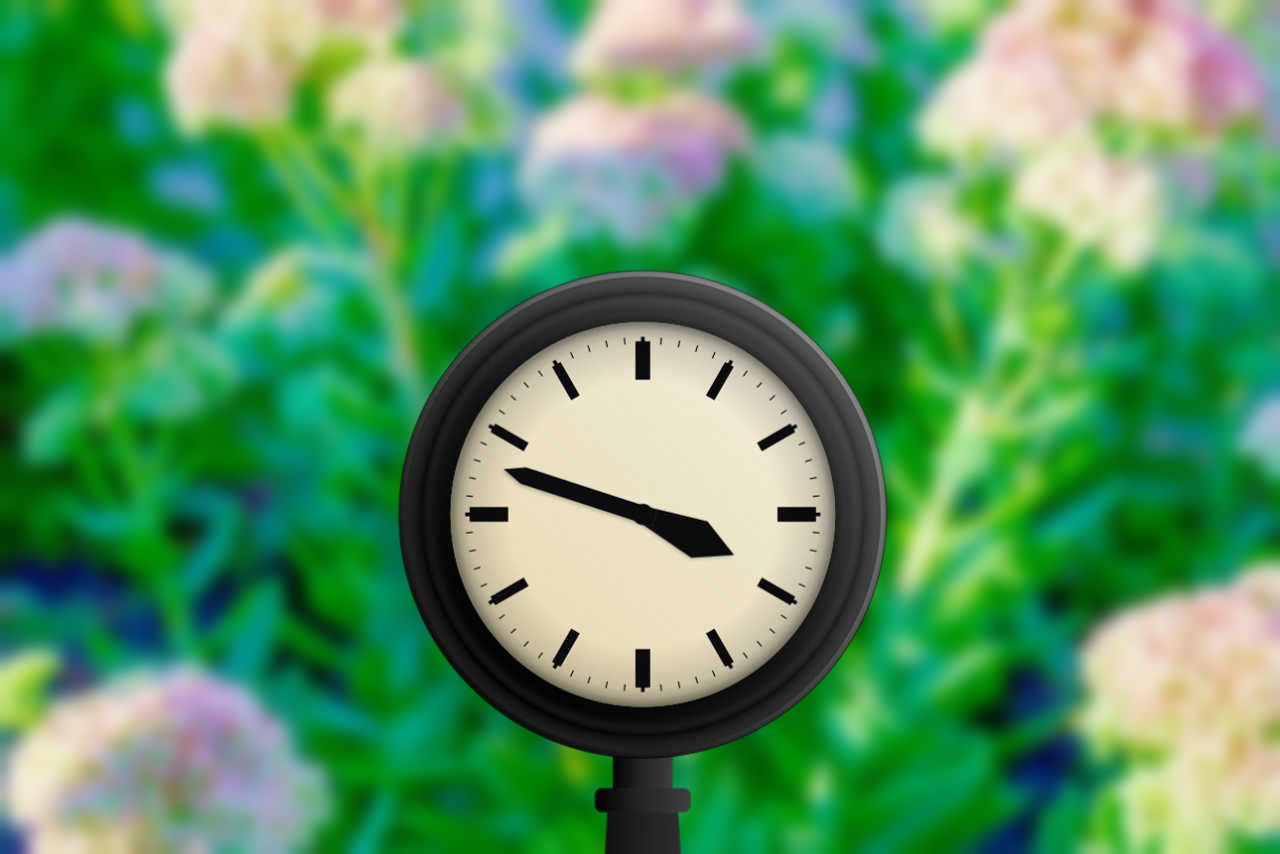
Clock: 3.48
